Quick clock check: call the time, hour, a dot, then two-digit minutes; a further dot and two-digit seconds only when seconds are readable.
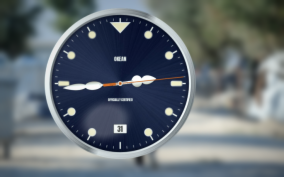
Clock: 2.44.14
